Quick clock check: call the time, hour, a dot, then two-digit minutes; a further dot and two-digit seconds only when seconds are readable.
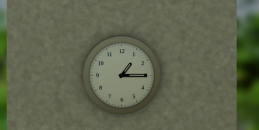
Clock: 1.15
